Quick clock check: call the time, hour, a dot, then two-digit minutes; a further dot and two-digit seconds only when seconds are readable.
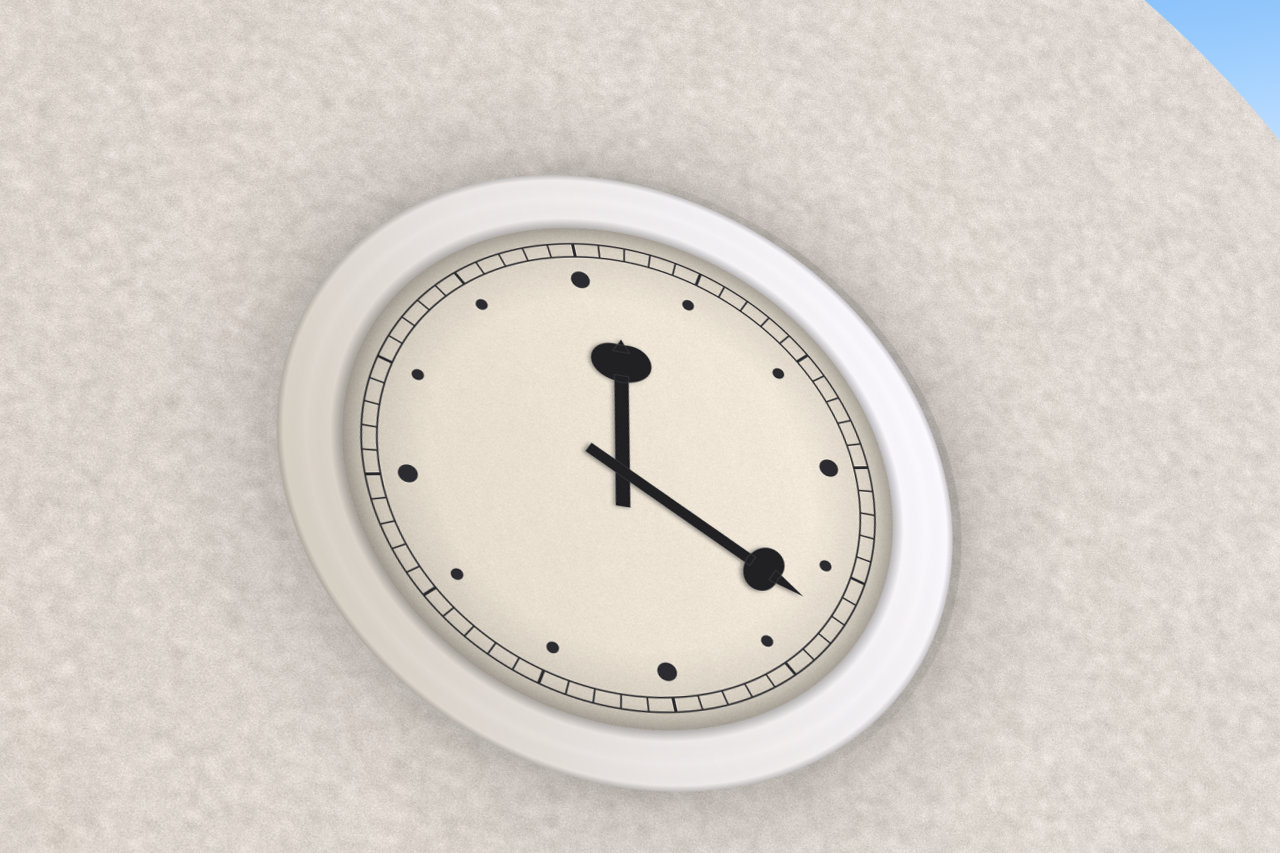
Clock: 12.22
